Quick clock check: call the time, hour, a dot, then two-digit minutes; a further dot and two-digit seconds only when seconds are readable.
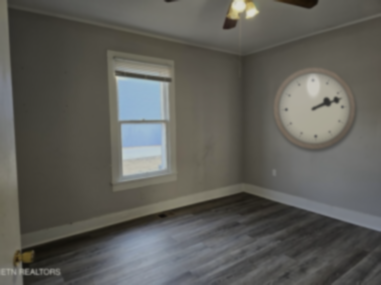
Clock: 2.12
